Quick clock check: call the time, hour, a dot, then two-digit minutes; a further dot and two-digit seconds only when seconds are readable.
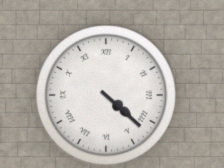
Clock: 4.22
